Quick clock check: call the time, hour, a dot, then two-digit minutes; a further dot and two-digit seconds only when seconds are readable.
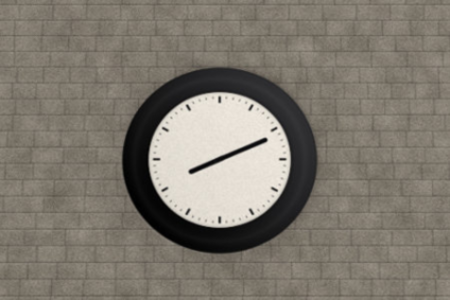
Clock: 8.11
